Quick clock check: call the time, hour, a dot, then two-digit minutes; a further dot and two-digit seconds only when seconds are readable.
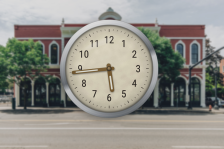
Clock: 5.44
